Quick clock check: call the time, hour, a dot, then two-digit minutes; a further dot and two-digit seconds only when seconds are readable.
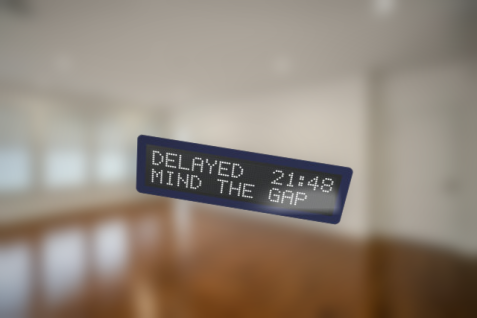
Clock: 21.48
